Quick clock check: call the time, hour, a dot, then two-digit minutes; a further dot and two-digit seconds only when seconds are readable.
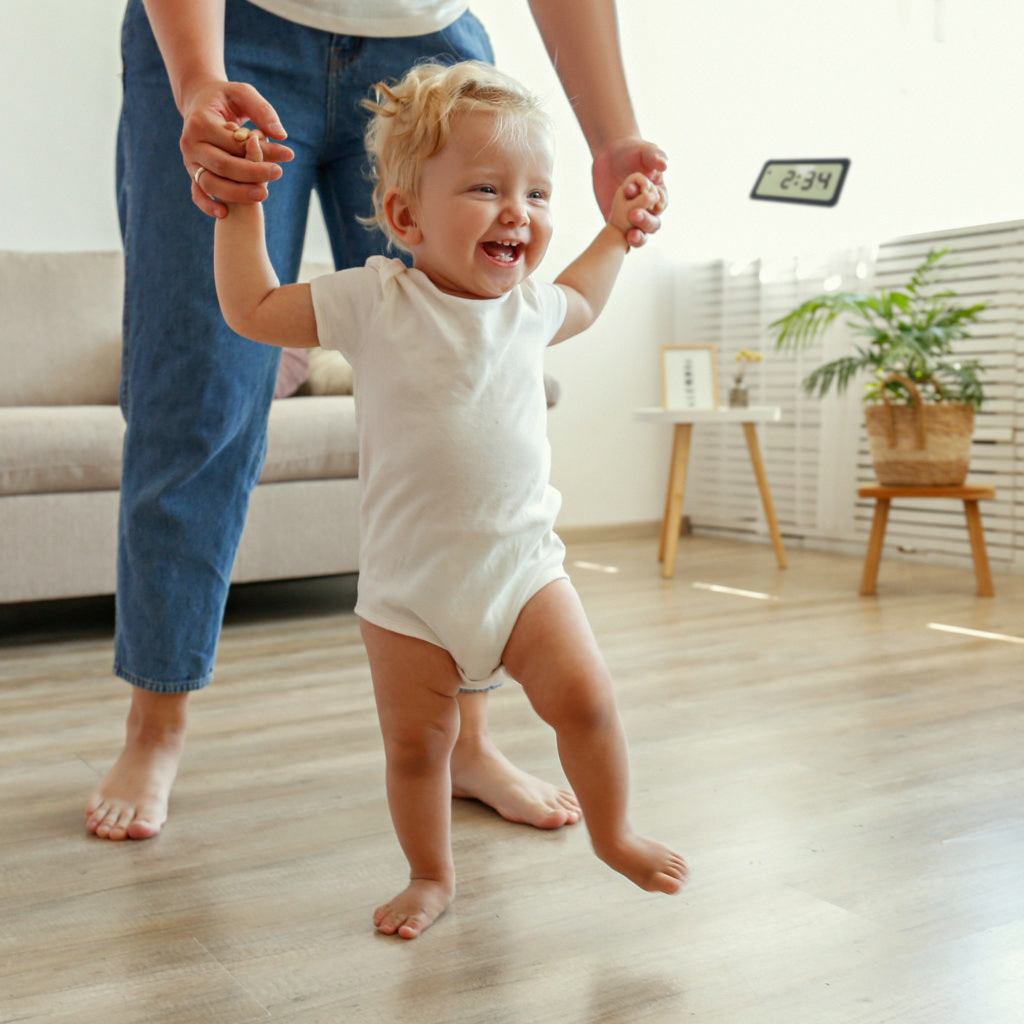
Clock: 2.34
